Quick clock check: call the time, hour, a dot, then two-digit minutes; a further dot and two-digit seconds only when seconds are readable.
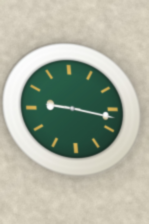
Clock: 9.17
